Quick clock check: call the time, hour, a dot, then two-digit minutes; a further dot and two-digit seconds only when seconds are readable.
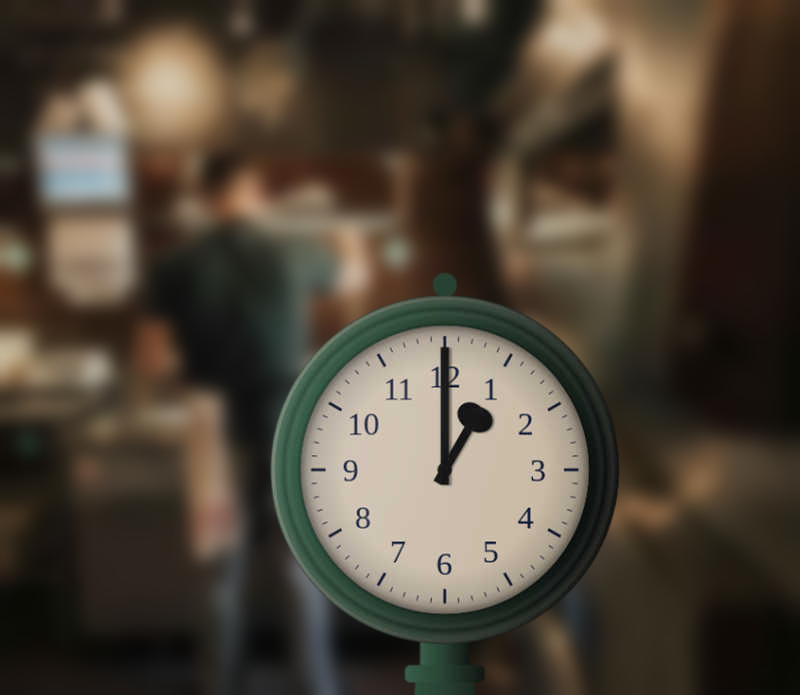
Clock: 1.00
